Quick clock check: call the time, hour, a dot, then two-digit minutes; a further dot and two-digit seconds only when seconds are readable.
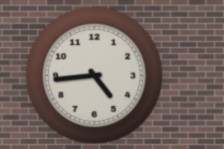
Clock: 4.44
